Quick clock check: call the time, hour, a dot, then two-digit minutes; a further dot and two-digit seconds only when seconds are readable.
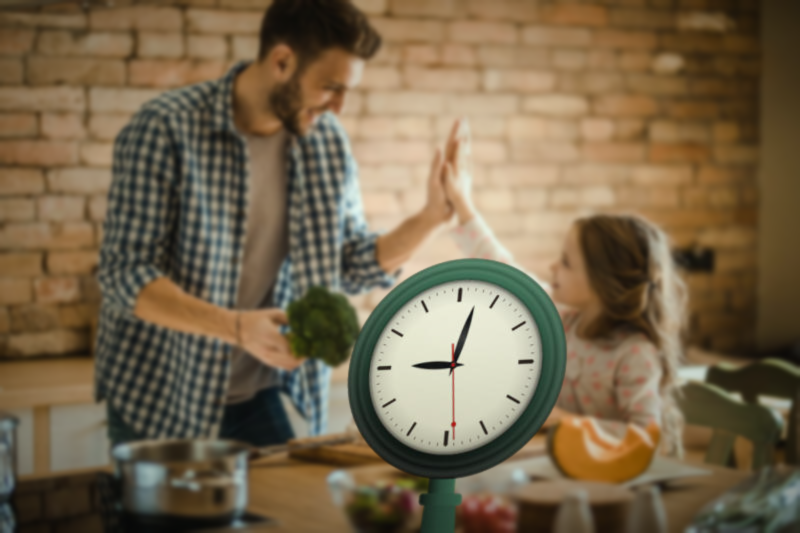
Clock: 9.02.29
